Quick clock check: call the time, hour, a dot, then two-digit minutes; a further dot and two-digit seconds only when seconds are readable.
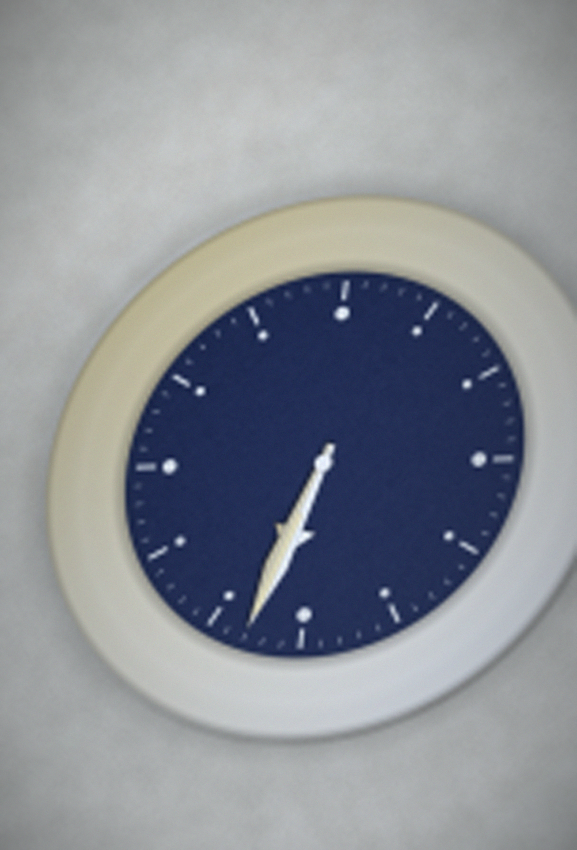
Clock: 6.33
